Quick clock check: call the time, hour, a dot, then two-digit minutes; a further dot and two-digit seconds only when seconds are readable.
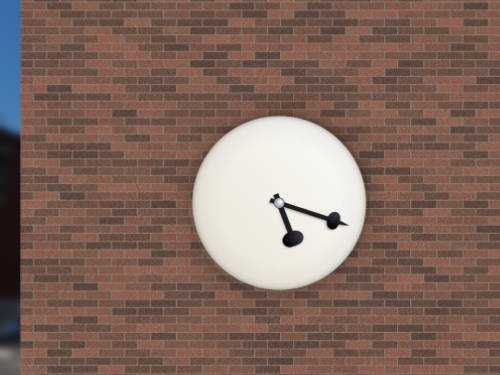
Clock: 5.18
